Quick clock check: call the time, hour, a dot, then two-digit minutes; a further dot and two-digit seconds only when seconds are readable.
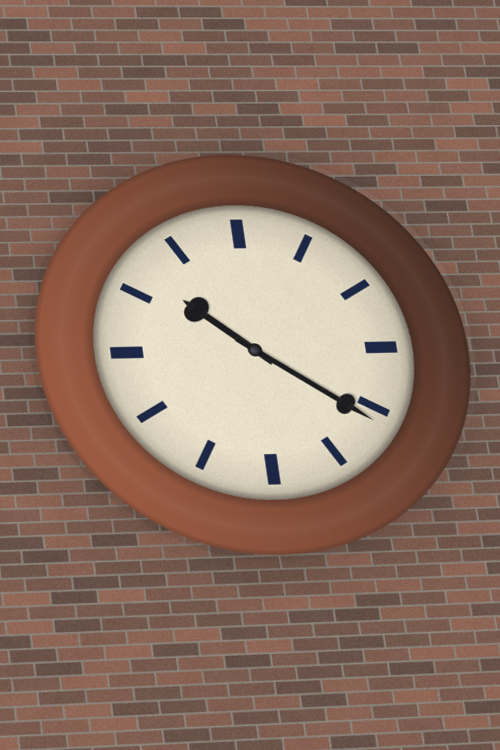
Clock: 10.21
